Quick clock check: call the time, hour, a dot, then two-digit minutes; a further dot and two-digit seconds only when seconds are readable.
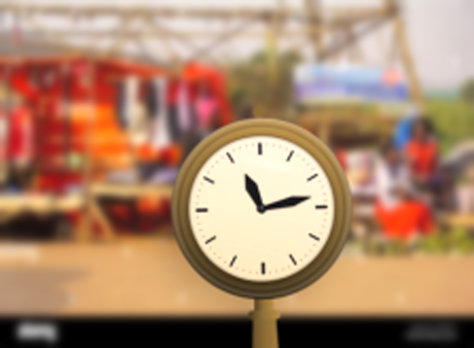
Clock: 11.13
